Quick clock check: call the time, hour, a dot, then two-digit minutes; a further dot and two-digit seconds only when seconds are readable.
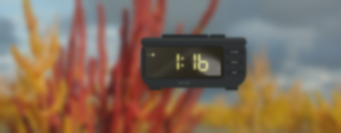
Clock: 1.16
